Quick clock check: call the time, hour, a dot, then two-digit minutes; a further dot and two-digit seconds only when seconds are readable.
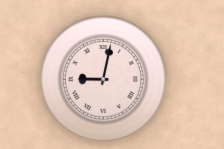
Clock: 9.02
